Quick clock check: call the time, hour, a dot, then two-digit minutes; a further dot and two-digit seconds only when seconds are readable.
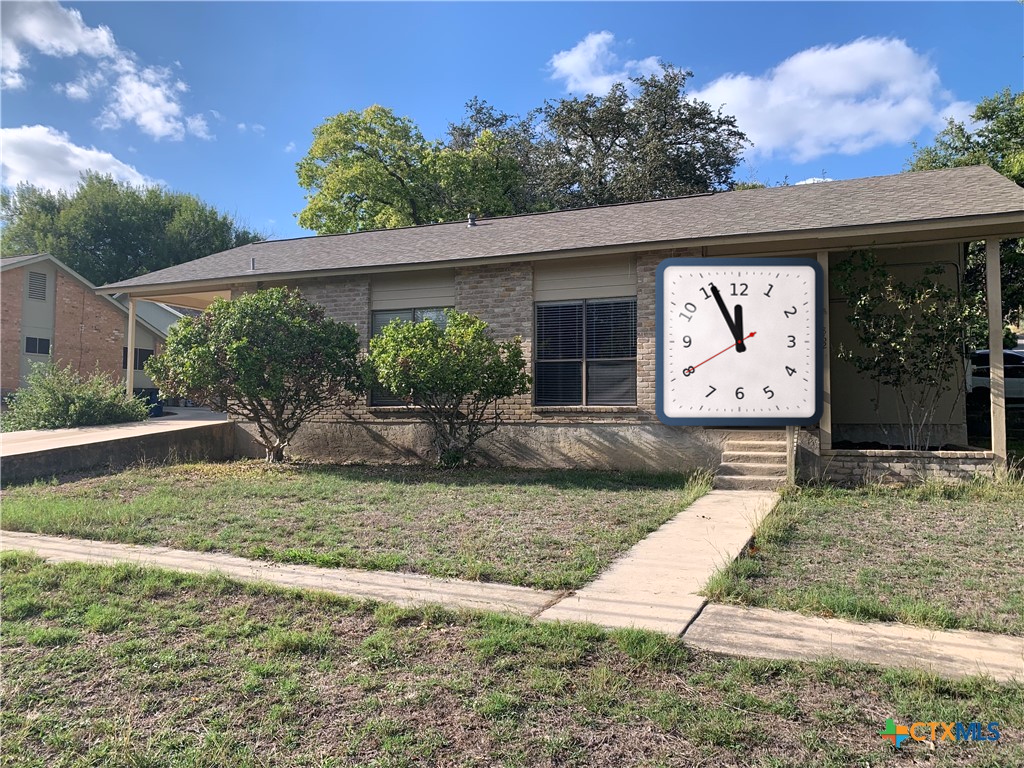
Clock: 11.55.40
